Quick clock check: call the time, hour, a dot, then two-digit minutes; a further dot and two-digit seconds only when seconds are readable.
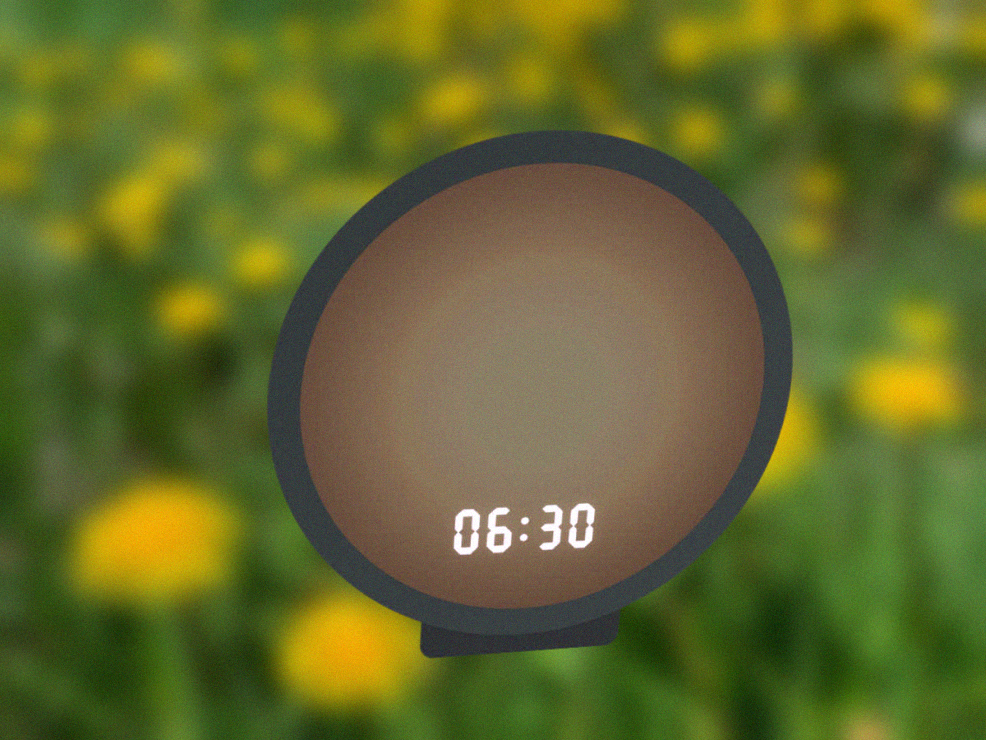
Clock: 6.30
